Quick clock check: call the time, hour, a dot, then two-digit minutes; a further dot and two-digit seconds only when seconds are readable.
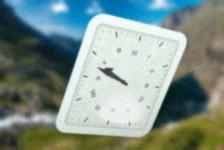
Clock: 9.48
